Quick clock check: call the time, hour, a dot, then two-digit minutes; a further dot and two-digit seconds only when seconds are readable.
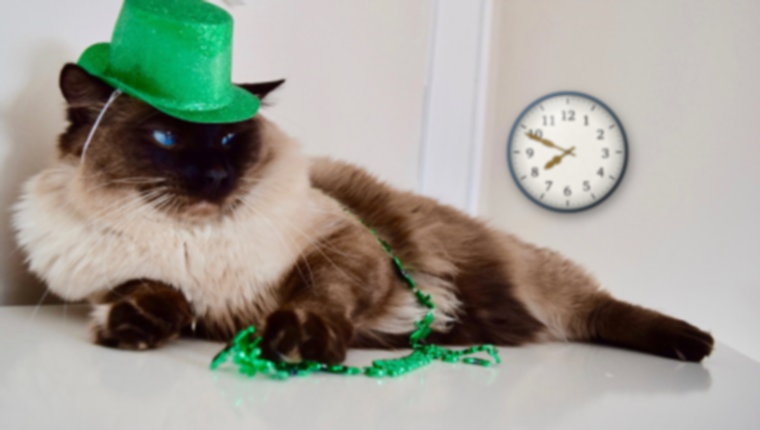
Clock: 7.49
